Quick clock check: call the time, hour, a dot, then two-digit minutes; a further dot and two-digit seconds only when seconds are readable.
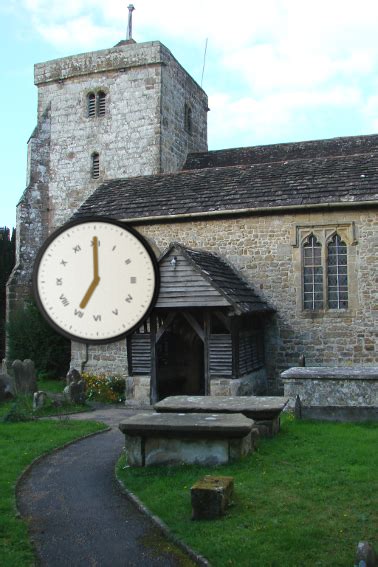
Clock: 7.00
